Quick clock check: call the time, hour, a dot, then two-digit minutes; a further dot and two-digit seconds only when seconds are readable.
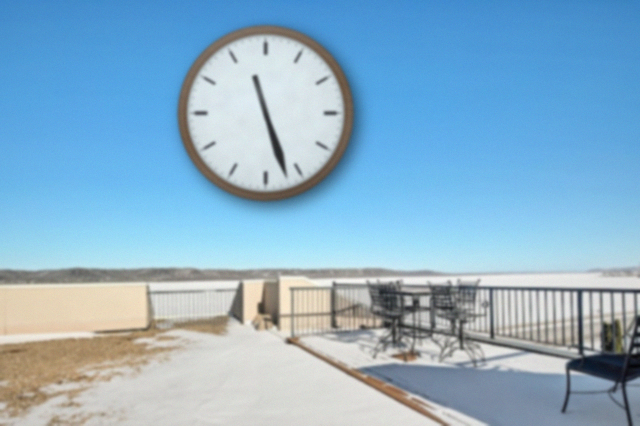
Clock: 11.27
